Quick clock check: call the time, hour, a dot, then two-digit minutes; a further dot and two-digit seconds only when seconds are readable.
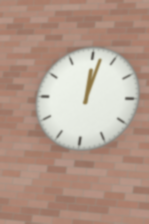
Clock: 12.02
